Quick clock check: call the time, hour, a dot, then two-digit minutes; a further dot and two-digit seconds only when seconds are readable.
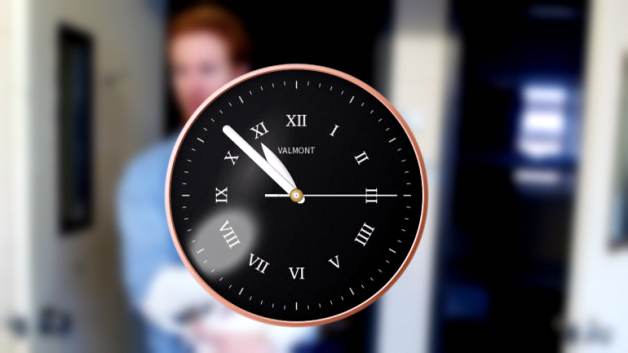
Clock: 10.52.15
